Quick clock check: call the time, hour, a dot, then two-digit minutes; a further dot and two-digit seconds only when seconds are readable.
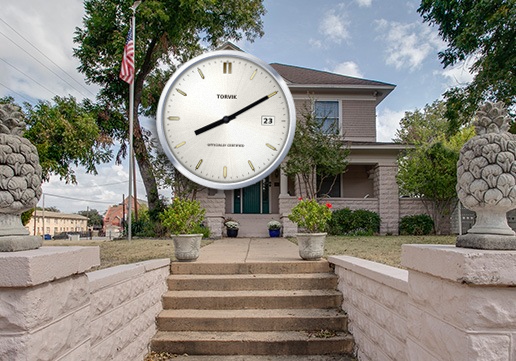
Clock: 8.10
